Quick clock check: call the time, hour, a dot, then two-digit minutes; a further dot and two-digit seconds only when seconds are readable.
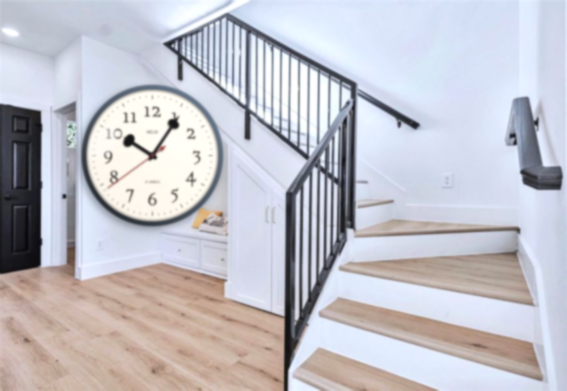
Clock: 10.05.39
